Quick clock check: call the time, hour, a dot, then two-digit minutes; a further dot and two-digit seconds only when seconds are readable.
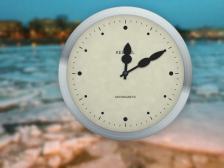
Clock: 12.10
